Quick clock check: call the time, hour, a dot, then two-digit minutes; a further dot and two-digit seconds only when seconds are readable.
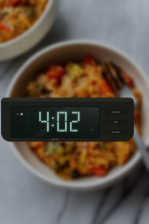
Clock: 4.02
